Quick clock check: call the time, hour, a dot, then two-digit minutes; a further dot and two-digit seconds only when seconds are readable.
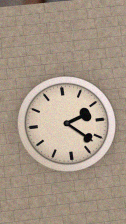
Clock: 2.22
